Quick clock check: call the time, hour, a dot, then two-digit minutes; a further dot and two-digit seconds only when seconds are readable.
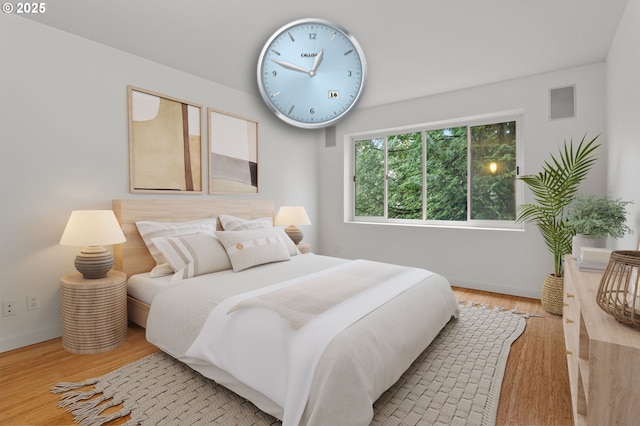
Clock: 12.48
